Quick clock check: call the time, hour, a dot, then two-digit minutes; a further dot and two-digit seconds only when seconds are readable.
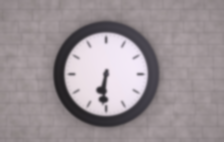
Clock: 6.31
